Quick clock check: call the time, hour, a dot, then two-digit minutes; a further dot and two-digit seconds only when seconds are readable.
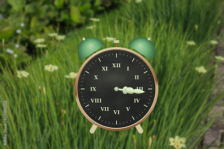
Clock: 3.16
